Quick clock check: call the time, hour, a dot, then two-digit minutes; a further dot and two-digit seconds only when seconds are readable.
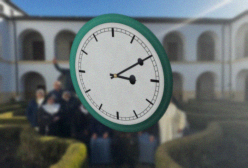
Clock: 3.10
